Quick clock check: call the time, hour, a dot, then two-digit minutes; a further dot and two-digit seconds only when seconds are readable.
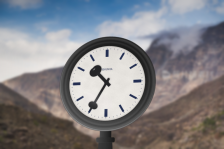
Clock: 10.35
